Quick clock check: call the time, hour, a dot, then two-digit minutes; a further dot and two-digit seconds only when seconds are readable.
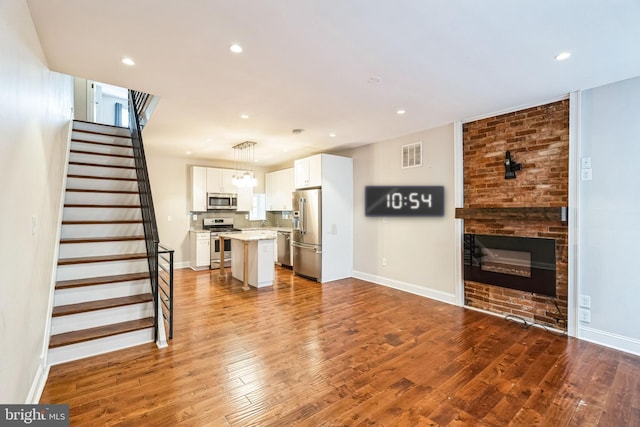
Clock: 10.54
